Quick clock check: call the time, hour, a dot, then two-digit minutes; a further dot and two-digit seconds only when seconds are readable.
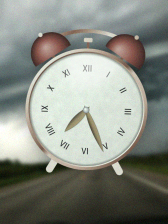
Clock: 7.26
